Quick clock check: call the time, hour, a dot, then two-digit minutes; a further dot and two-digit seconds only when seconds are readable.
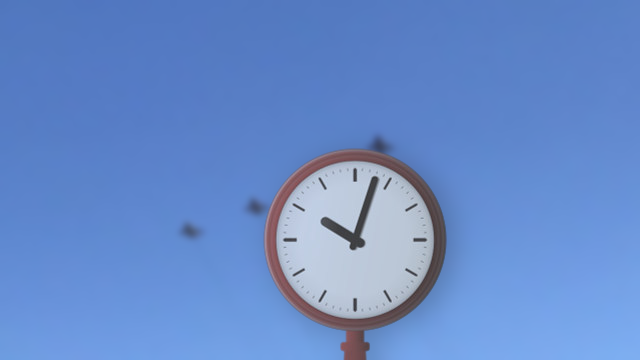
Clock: 10.03
